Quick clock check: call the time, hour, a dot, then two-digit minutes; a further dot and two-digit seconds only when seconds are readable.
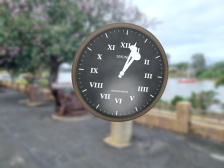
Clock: 1.03
